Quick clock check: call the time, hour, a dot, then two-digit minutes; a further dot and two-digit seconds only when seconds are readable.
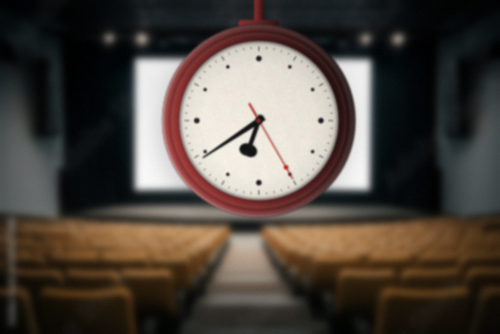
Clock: 6.39.25
